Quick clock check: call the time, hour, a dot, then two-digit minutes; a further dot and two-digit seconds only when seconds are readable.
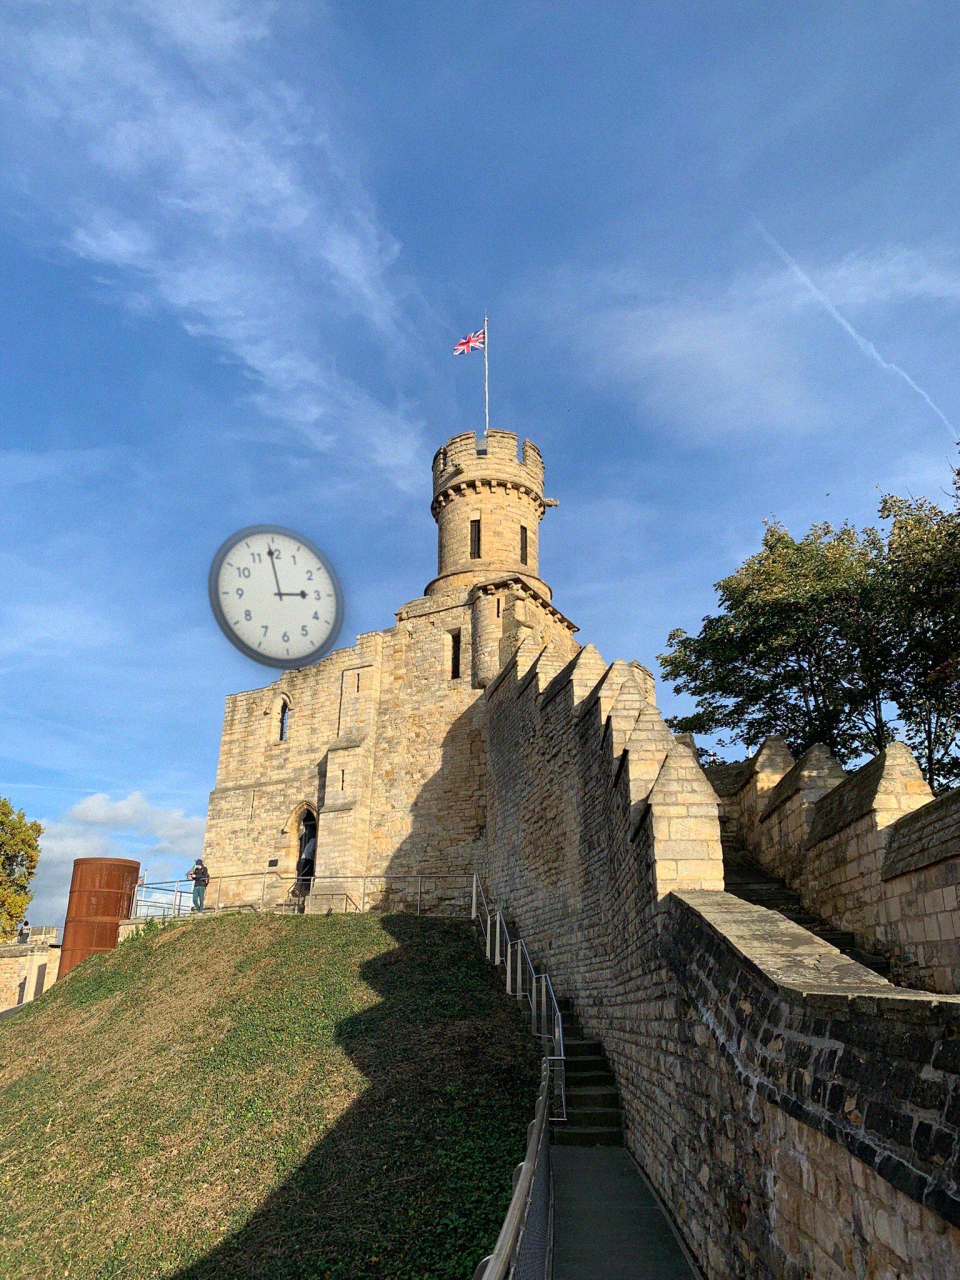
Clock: 2.59
